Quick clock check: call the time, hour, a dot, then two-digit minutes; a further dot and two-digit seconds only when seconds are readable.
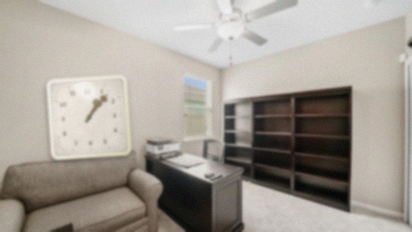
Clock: 1.07
